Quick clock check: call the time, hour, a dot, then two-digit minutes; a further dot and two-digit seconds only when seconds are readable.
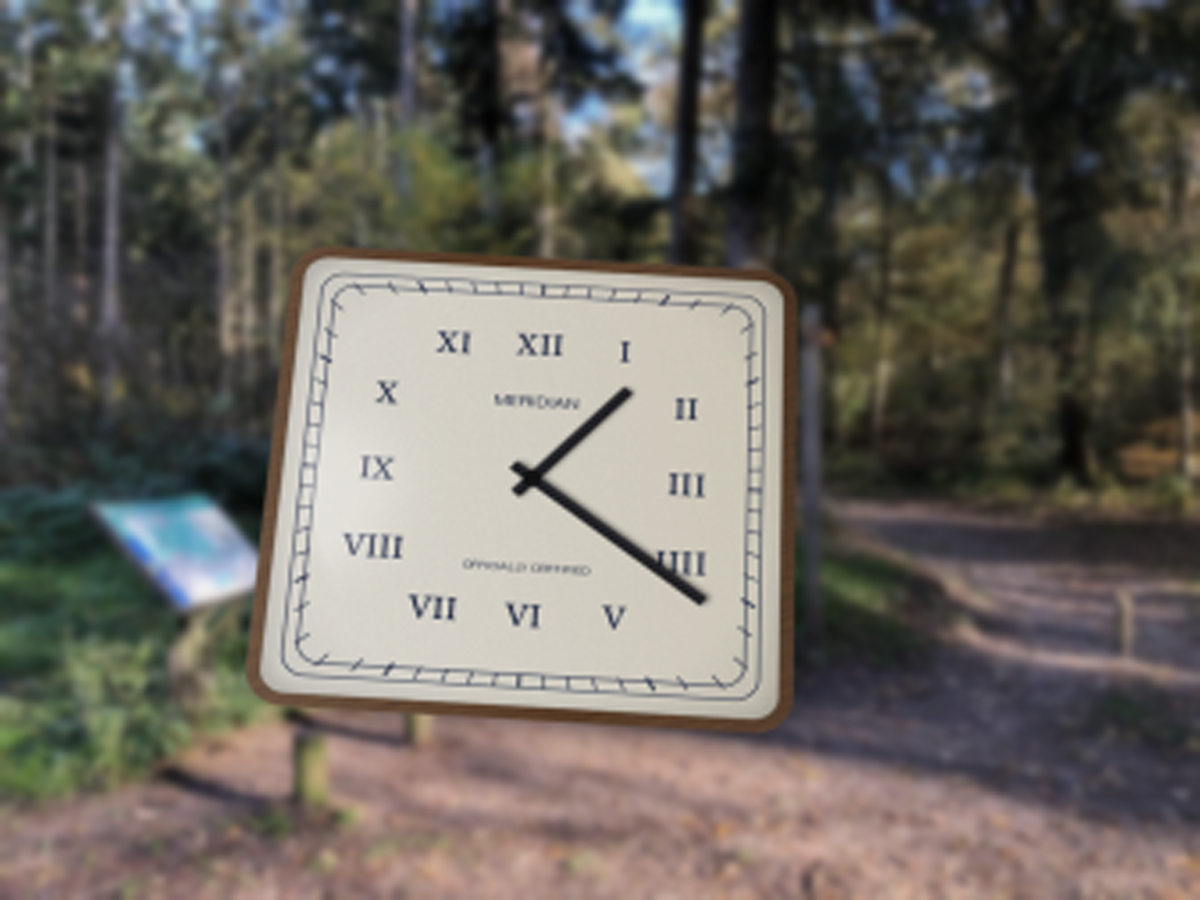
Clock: 1.21
